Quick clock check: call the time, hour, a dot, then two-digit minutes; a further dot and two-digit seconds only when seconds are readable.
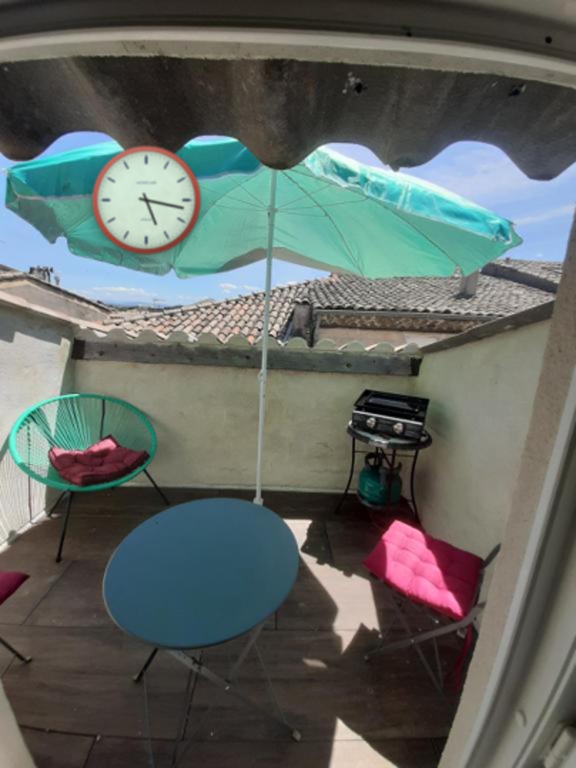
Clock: 5.17
